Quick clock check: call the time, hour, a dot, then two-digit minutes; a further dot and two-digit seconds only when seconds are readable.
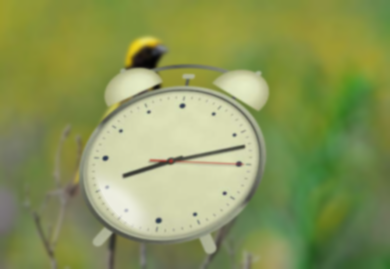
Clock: 8.12.15
